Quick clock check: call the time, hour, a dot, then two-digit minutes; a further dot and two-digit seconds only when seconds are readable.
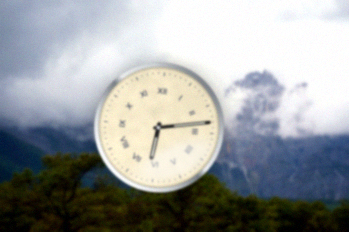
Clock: 6.13
